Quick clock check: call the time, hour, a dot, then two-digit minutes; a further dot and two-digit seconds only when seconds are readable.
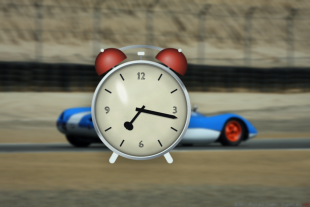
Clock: 7.17
